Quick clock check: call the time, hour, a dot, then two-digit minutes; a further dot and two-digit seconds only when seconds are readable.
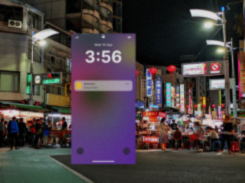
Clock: 3.56
